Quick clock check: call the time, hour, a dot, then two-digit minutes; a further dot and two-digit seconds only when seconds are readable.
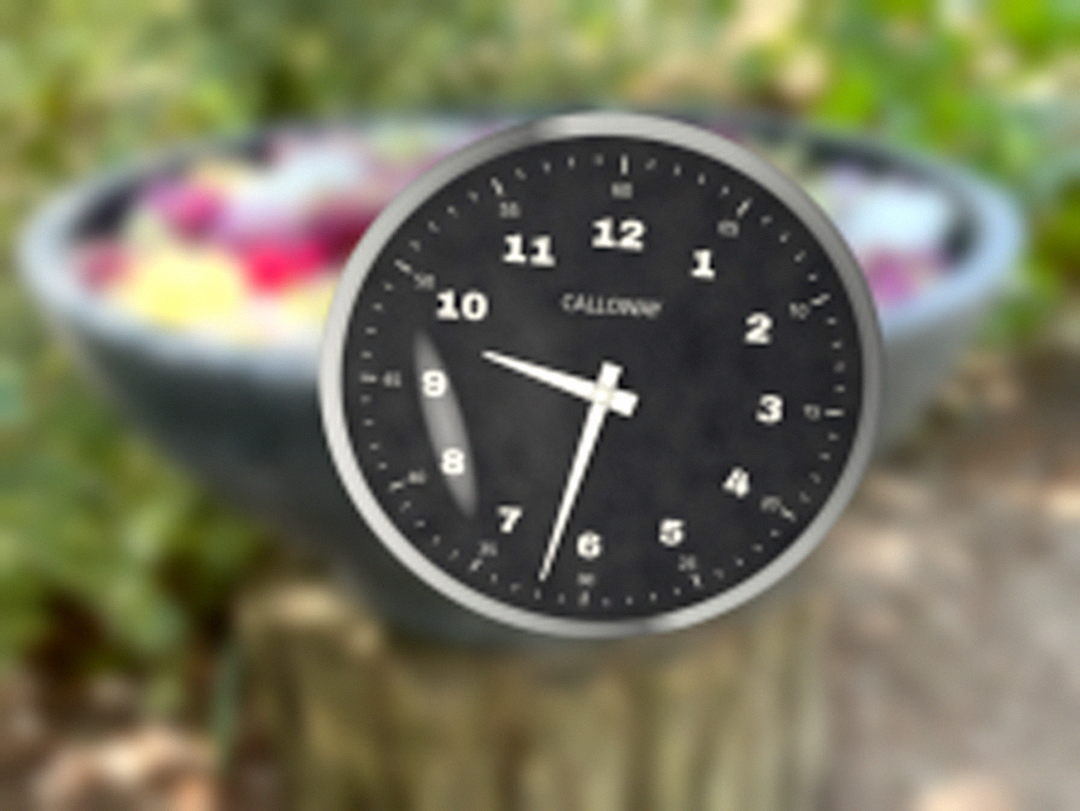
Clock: 9.32
